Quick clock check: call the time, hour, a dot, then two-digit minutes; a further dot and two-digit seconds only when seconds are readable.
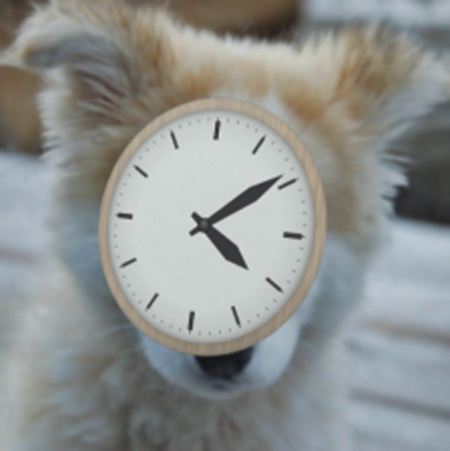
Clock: 4.09
